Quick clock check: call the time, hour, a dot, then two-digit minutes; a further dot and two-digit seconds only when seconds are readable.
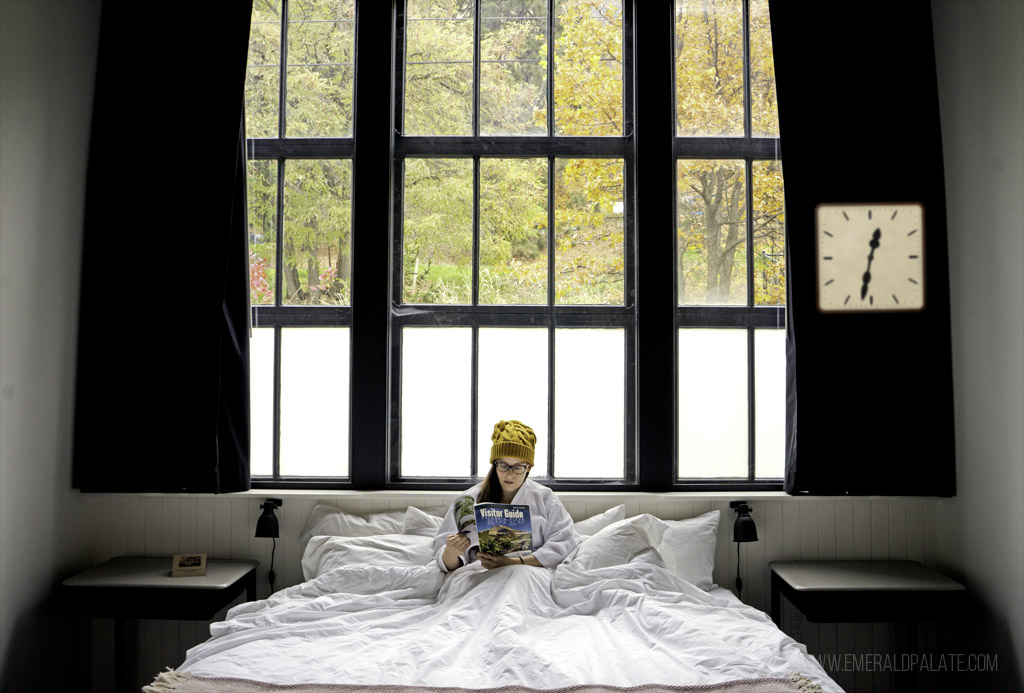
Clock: 12.32
